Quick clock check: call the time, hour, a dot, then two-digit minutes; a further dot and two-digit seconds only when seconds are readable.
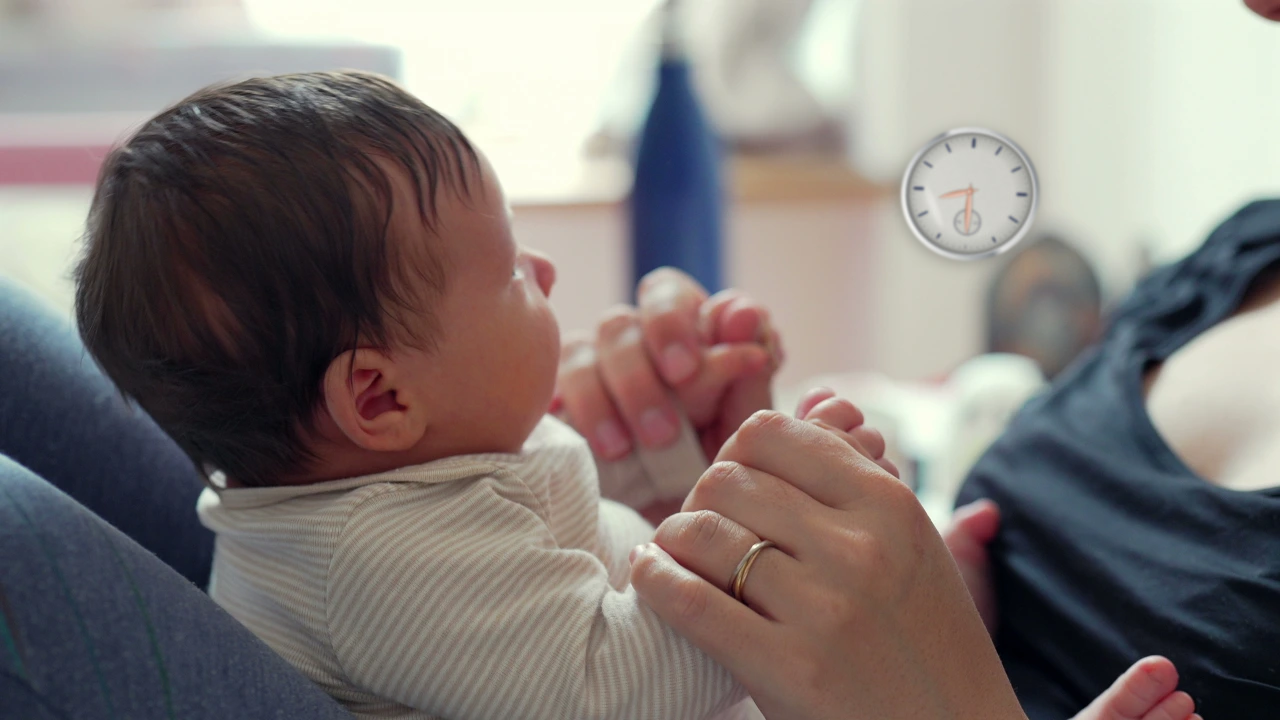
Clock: 8.30
